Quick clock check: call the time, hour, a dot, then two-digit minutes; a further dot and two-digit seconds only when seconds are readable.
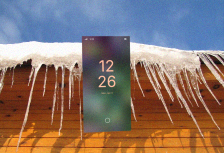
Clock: 12.26
